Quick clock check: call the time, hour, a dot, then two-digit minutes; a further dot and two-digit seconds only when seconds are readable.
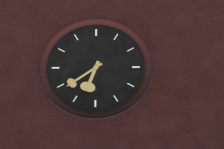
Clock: 6.39
